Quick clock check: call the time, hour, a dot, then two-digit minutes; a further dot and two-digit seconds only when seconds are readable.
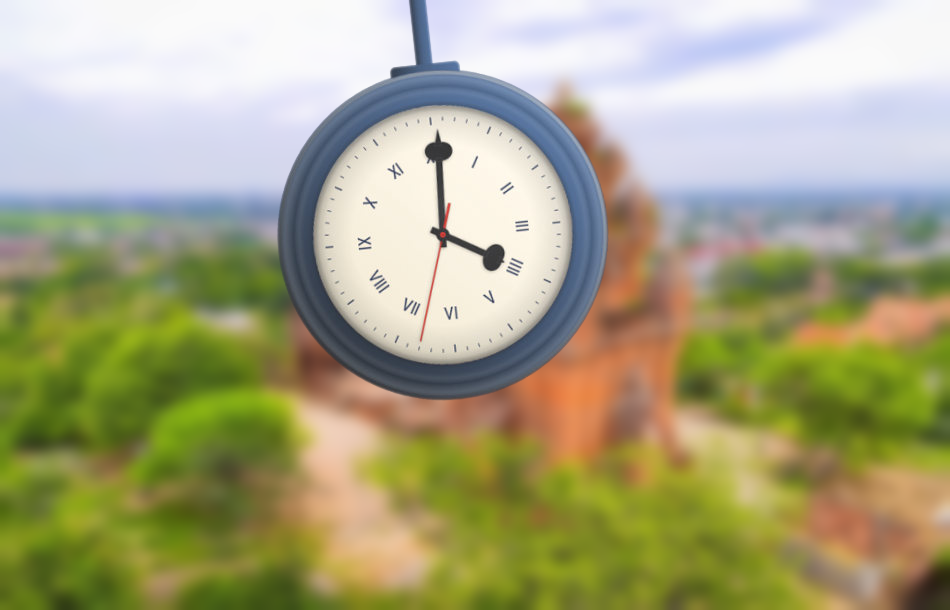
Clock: 4.00.33
